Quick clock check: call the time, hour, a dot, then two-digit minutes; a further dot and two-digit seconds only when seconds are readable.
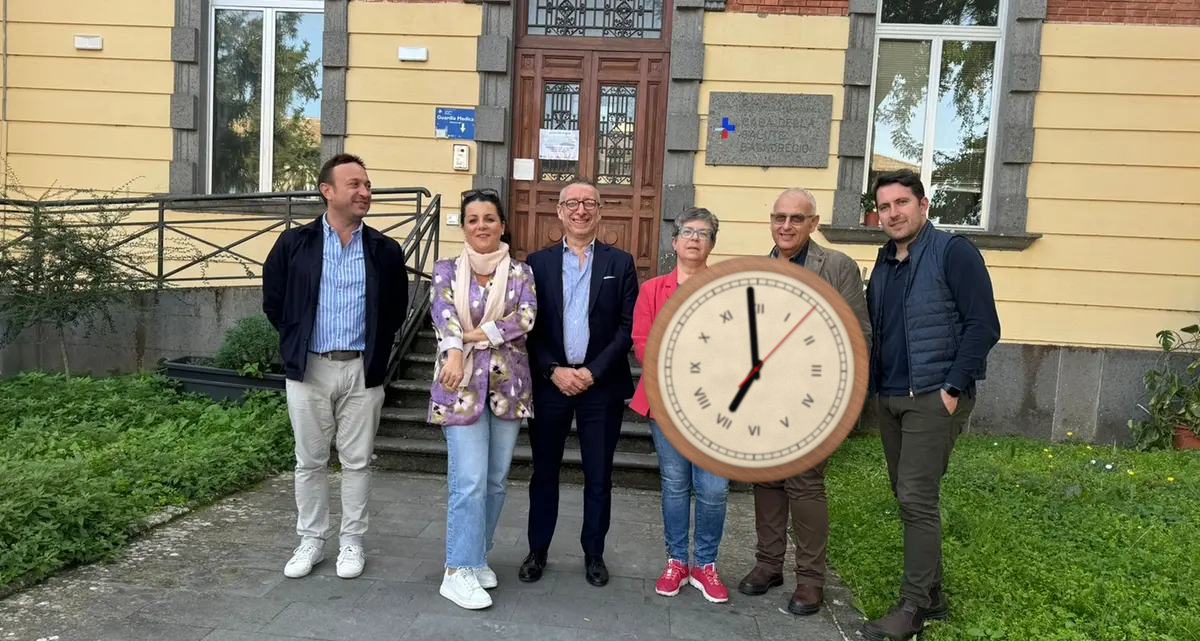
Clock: 6.59.07
